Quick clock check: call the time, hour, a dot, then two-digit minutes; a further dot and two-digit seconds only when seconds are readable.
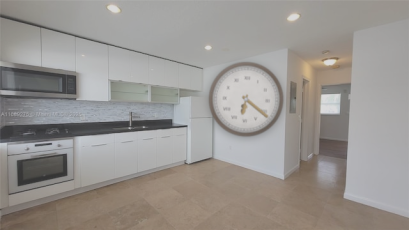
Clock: 6.21
